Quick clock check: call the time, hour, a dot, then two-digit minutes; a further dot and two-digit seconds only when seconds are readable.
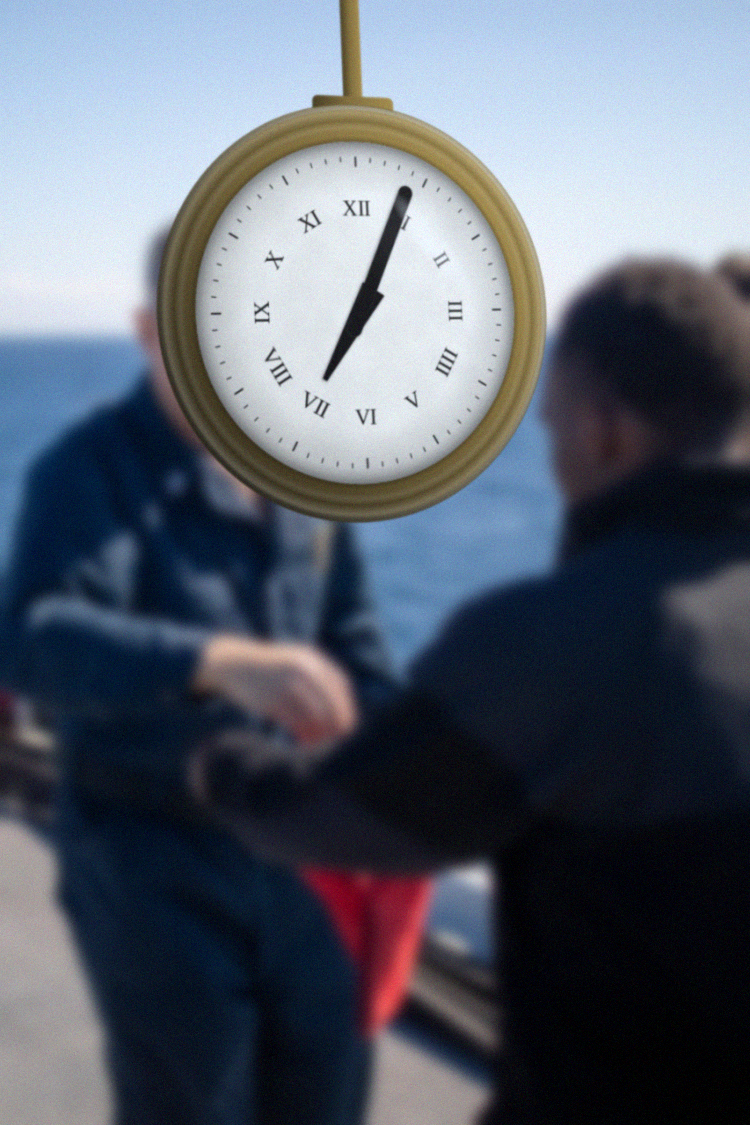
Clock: 7.04
